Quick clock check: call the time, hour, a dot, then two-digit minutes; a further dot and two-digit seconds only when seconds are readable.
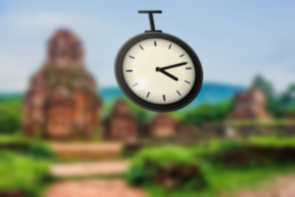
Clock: 4.13
